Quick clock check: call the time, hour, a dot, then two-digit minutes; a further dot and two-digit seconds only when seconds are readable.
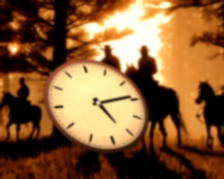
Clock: 5.14
